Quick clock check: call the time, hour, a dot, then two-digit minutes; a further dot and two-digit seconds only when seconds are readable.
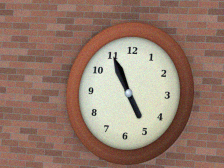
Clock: 4.55
